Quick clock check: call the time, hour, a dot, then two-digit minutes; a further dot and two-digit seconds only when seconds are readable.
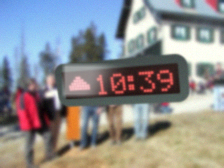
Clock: 10.39
